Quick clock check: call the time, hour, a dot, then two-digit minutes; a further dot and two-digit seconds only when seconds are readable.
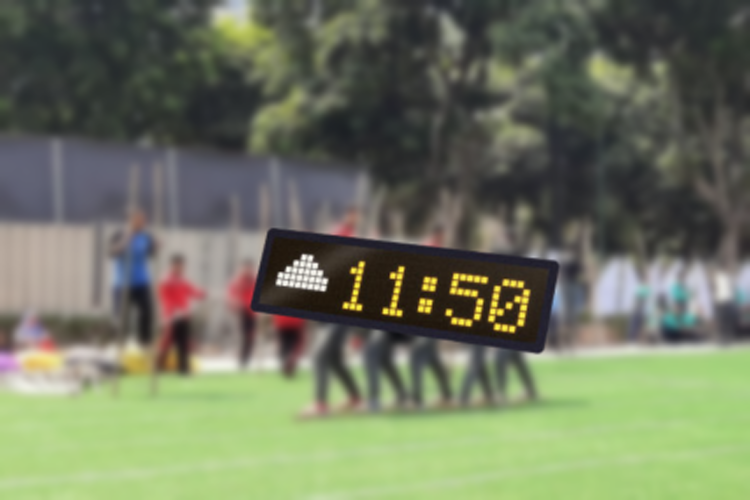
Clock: 11.50
